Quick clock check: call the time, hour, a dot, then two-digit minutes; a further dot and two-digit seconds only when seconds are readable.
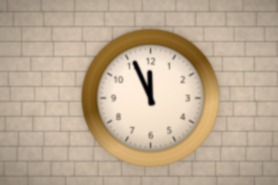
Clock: 11.56
